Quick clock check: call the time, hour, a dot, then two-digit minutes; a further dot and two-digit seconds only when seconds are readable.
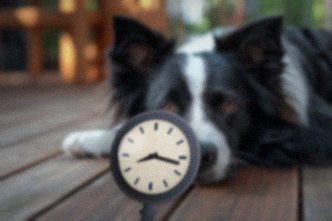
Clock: 8.17
